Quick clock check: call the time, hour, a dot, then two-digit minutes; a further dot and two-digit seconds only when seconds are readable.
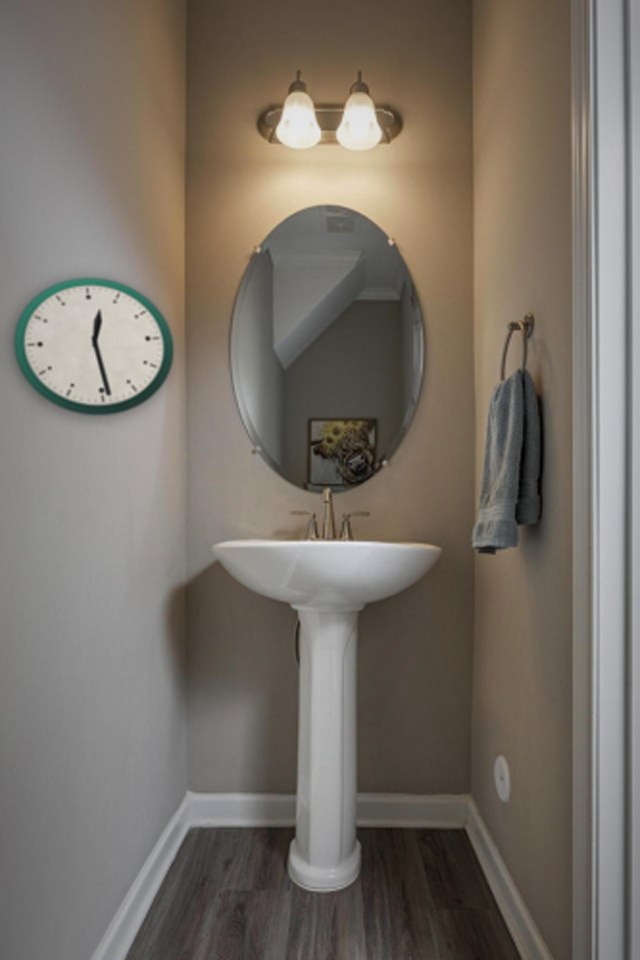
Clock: 12.29
